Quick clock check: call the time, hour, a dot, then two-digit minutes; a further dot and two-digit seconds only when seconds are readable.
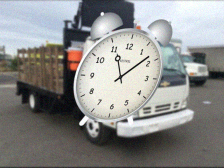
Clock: 11.08
